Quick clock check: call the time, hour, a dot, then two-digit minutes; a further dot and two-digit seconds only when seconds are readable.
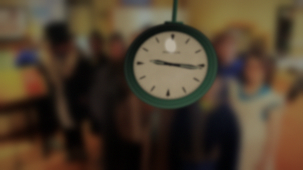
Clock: 9.16
